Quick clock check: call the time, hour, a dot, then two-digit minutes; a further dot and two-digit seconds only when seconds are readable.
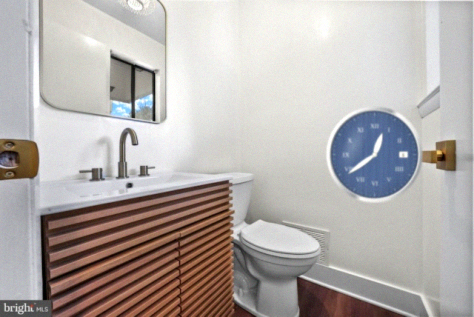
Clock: 12.39
